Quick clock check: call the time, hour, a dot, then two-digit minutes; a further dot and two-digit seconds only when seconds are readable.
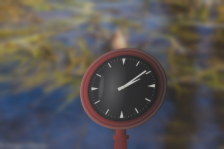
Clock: 2.09
